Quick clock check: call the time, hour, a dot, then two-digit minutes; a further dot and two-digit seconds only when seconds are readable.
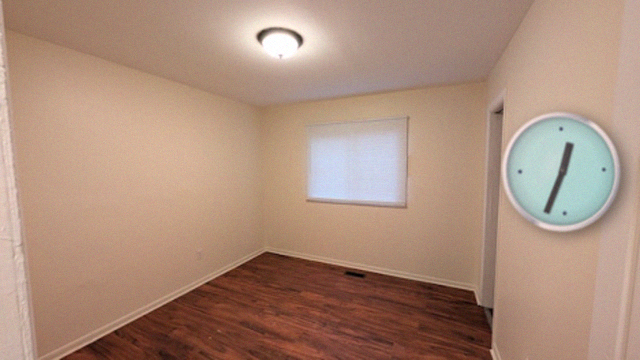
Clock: 12.34
